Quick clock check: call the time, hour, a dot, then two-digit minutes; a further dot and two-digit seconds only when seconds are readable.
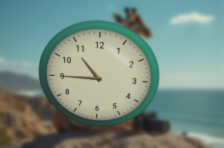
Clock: 10.45
